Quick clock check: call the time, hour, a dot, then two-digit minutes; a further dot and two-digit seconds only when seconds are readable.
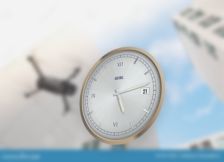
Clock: 5.13
